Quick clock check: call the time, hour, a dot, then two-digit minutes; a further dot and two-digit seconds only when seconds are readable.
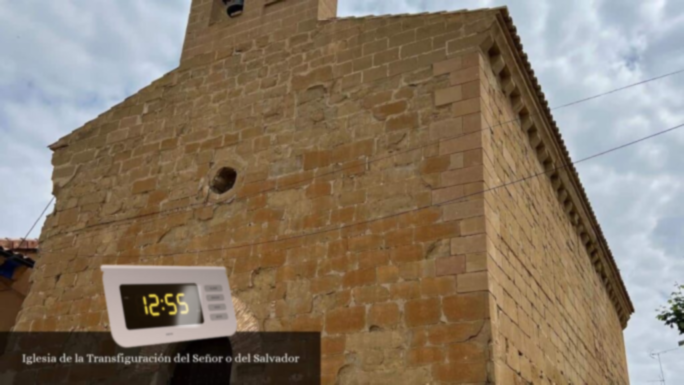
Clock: 12.55
